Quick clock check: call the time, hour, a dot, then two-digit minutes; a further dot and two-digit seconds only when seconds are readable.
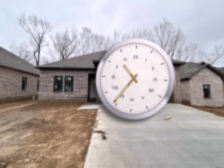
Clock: 10.36
